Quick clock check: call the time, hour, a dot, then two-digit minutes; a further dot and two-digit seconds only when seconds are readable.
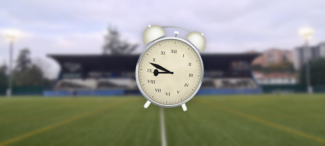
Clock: 8.48
